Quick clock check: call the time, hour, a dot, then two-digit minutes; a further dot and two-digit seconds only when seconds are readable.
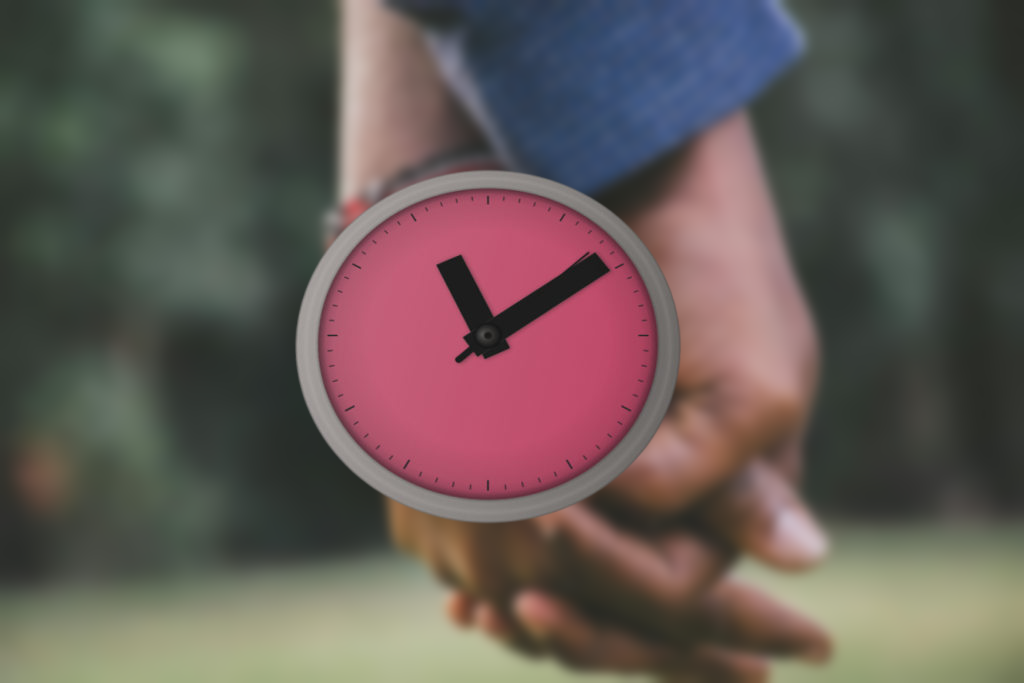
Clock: 11.09.08
